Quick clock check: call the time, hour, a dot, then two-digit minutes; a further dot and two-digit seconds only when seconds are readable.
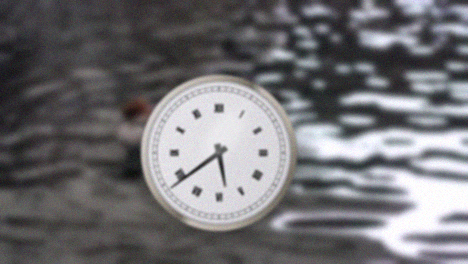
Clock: 5.39
